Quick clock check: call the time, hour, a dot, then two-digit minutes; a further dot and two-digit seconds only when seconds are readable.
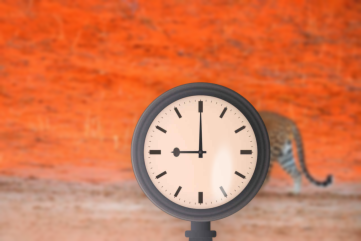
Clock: 9.00
